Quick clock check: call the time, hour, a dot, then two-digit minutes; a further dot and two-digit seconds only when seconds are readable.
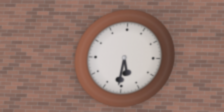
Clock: 5.31
